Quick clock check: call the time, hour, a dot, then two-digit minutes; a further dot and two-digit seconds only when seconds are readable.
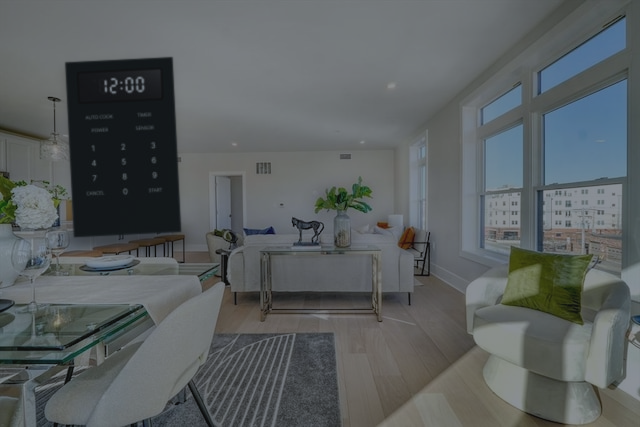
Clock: 12.00
